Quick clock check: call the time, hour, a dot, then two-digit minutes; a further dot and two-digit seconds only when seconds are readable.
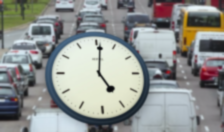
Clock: 5.01
